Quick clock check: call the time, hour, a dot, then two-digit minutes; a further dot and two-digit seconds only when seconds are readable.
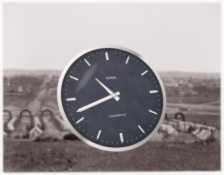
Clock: 10.42
